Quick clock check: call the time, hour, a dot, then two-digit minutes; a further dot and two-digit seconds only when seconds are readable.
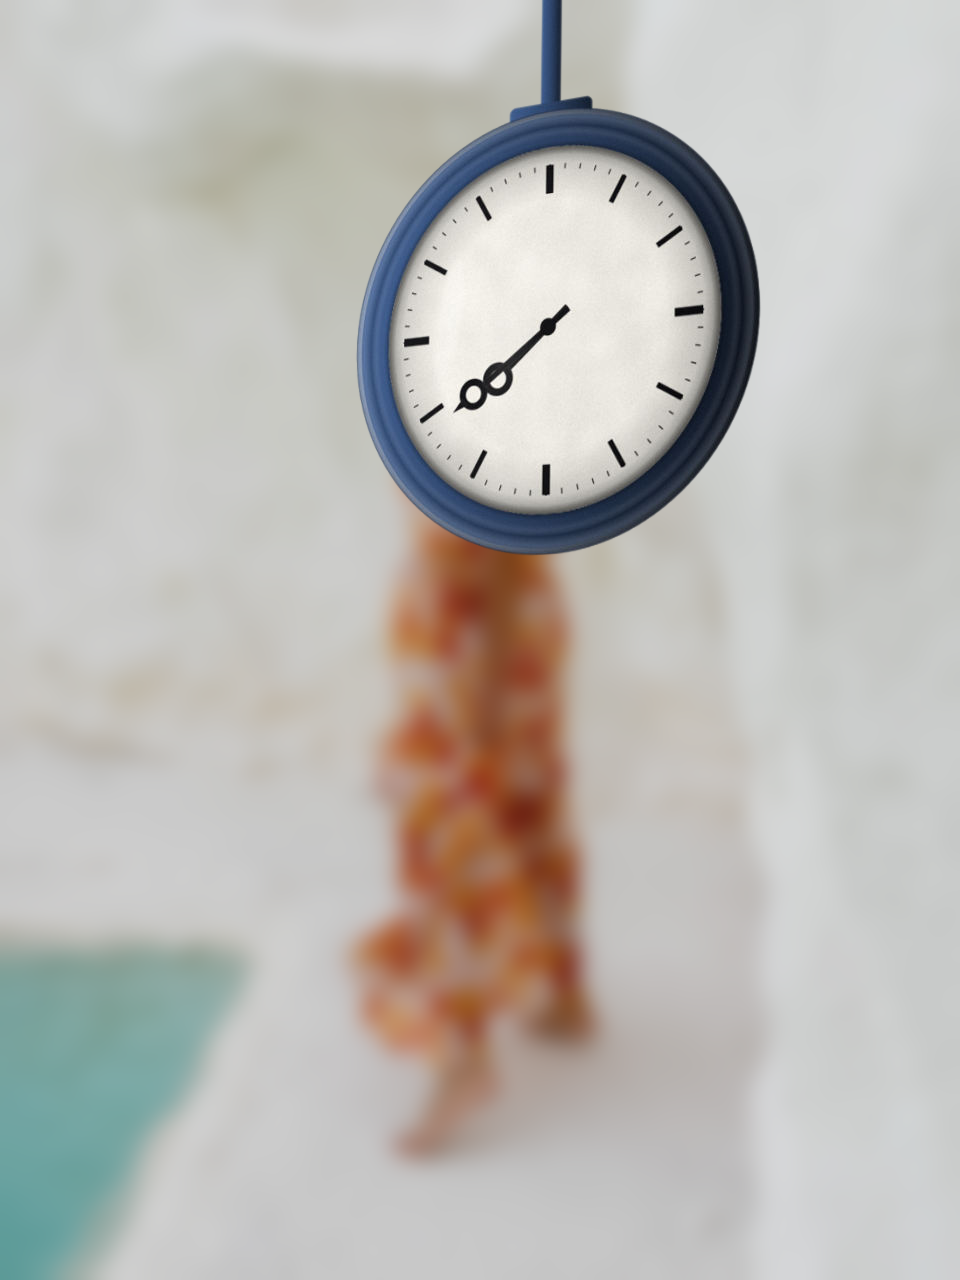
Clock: 7.39
